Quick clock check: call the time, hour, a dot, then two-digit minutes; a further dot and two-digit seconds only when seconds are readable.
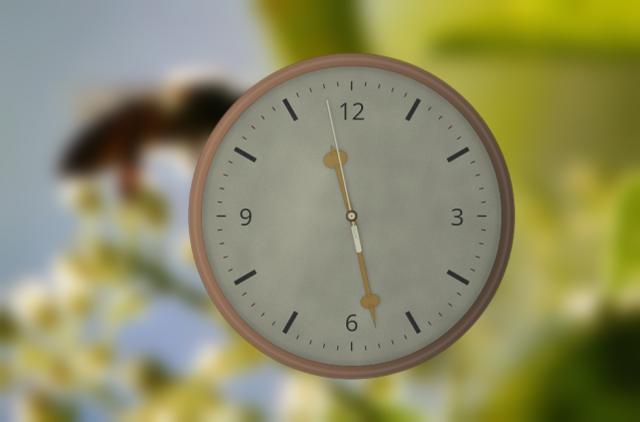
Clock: 11.27.58
